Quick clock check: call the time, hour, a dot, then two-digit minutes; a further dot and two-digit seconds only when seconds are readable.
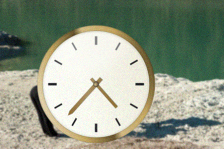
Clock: 4.37
